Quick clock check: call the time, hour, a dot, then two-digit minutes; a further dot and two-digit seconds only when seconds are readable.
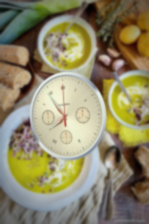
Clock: 7.54
